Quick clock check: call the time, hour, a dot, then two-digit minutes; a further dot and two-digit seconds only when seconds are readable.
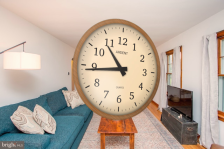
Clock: 10.44
